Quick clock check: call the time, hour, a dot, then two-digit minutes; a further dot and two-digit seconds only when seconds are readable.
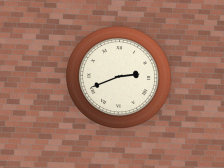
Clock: 2.41
